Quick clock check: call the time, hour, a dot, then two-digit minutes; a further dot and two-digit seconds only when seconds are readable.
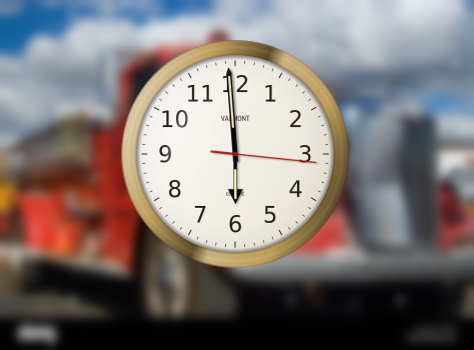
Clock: 5.59.16
